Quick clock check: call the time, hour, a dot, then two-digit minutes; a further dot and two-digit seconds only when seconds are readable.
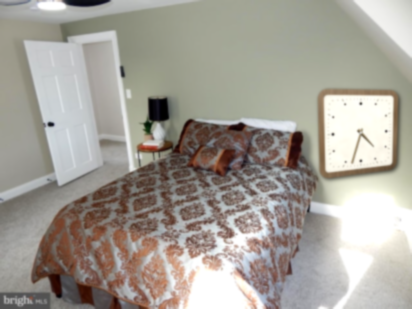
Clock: 4.33
